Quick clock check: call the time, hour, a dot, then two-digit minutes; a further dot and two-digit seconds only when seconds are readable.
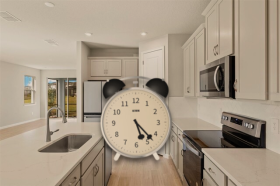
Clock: 5.23
